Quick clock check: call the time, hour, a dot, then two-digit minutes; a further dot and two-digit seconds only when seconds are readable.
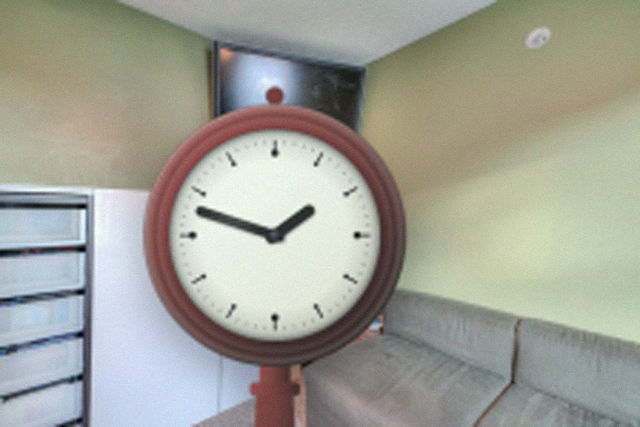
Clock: 1.48
